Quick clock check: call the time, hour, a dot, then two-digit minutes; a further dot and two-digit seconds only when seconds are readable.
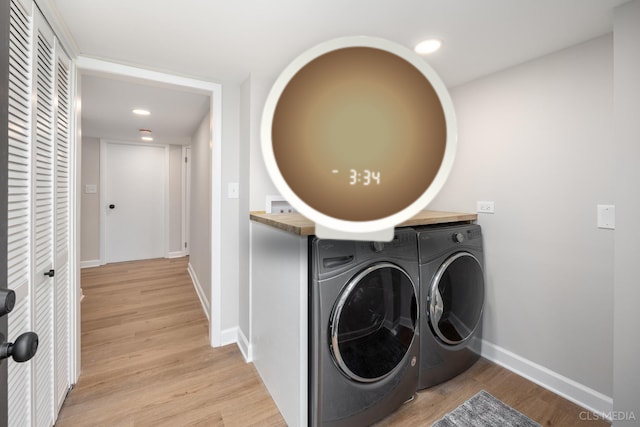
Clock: 3.34
